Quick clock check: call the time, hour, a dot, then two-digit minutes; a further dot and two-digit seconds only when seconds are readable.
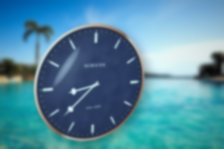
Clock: 8.38
